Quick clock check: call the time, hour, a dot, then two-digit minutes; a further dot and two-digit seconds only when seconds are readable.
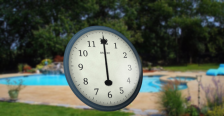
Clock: 6.00
